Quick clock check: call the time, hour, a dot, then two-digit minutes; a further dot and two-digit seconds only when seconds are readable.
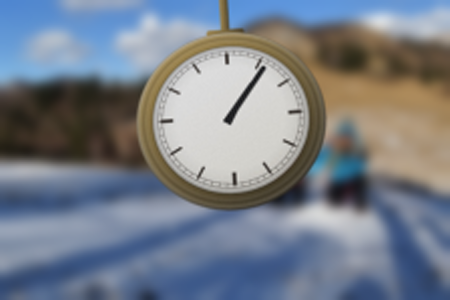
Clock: 1.06
